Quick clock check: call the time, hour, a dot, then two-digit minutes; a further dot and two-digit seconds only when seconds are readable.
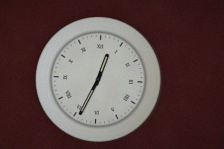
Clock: 12.34
